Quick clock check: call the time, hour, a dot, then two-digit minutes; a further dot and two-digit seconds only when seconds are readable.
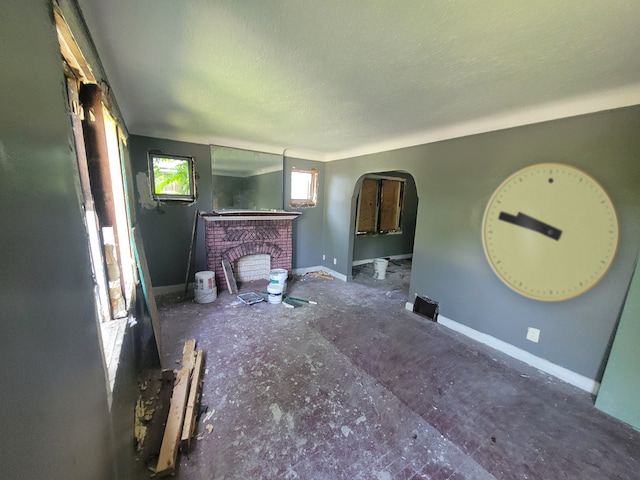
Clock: 9.48
